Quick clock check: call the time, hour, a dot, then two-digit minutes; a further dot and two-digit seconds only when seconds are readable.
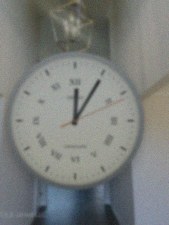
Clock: 12.05.11
